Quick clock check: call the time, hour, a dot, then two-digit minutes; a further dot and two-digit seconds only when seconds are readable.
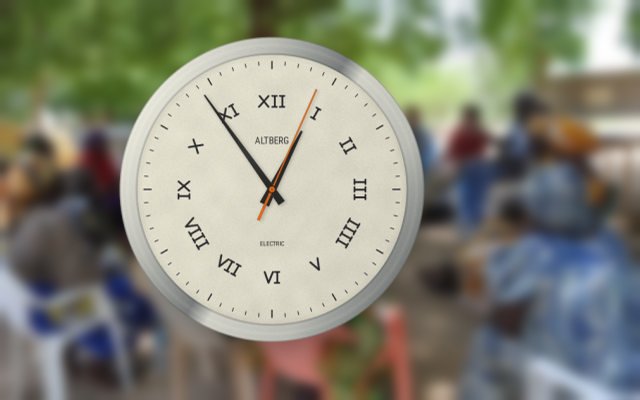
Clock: 12.54.04
